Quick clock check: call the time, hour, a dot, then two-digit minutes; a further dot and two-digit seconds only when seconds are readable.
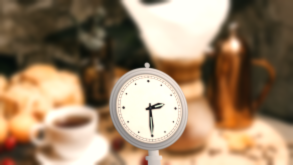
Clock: 2.30
